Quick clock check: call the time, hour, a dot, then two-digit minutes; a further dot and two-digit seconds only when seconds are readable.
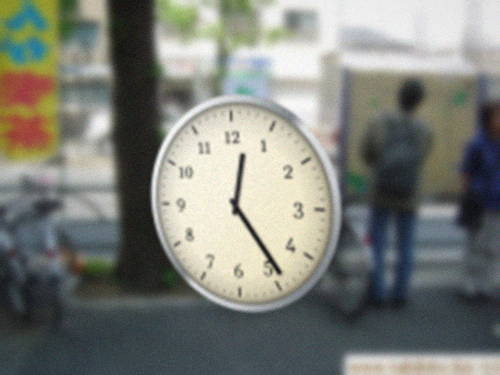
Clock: 12.24
